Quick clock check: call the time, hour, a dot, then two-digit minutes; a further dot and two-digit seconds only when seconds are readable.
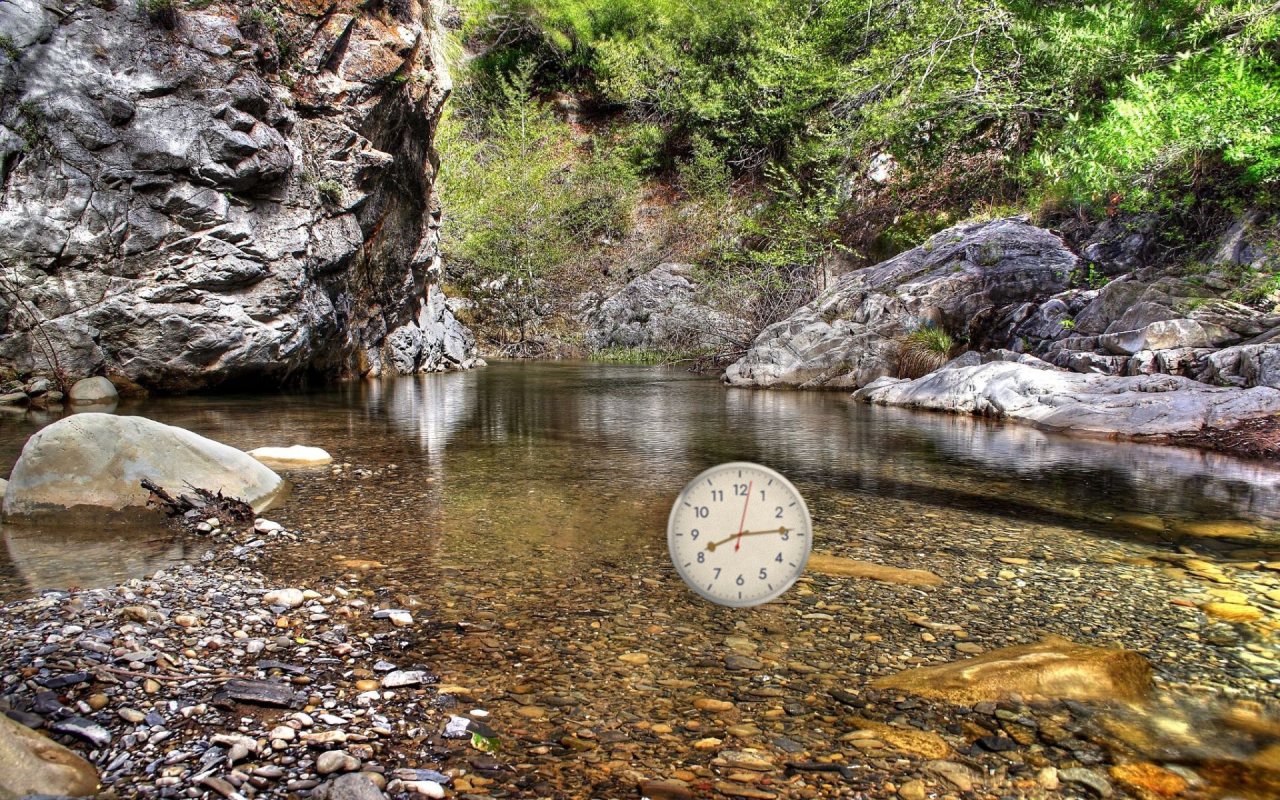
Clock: 8.14.02
